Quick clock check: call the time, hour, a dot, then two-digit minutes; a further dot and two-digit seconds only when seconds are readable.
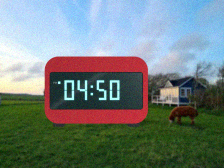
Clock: 4.50
